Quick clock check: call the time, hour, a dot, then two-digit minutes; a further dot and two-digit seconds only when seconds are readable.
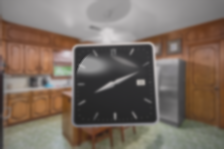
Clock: 8.11
